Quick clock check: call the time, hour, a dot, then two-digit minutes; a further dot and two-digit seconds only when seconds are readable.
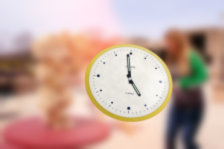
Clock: 4.59
